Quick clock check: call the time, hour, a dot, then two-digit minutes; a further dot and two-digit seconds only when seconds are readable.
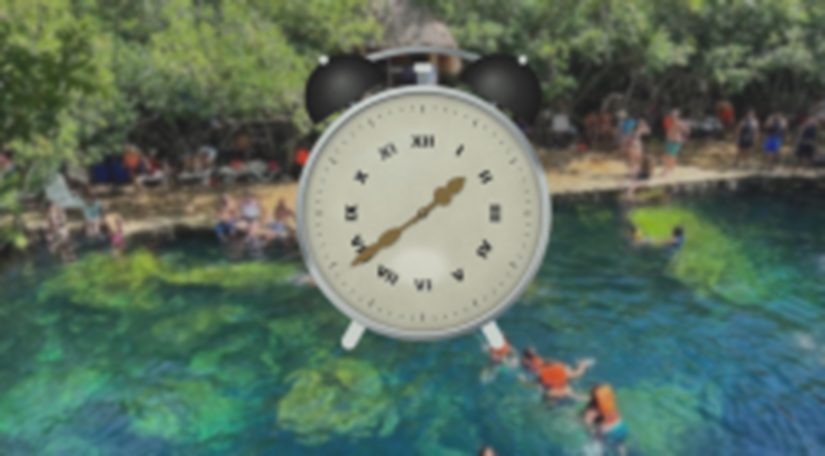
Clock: 1.39
